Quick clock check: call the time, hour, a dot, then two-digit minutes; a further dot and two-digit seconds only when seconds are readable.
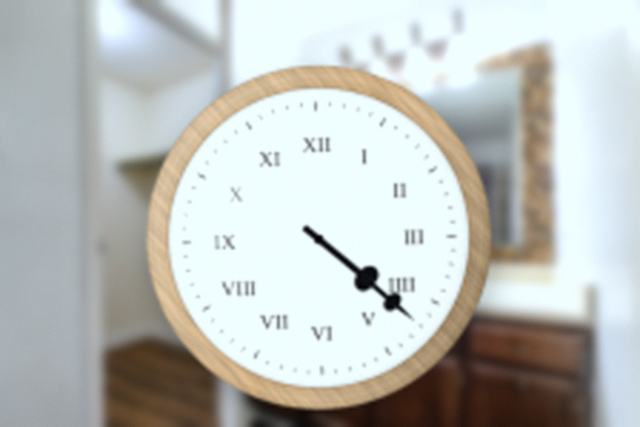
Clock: 4.22
